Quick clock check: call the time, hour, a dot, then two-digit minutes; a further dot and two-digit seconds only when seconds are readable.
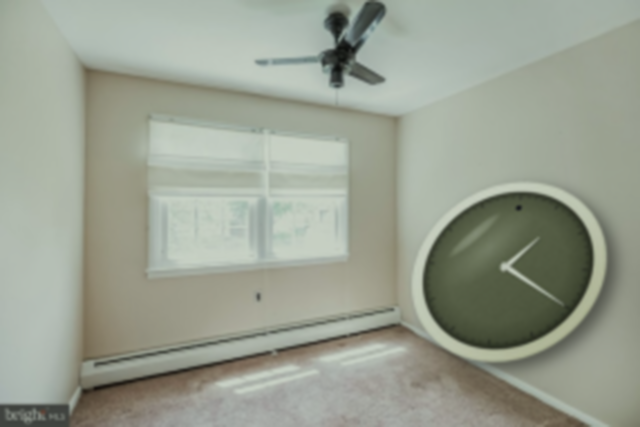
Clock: 1.20
